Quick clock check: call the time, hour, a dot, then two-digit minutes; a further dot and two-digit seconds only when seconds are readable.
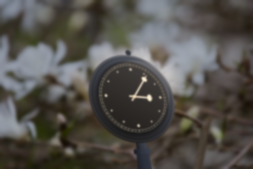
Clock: 3.06
